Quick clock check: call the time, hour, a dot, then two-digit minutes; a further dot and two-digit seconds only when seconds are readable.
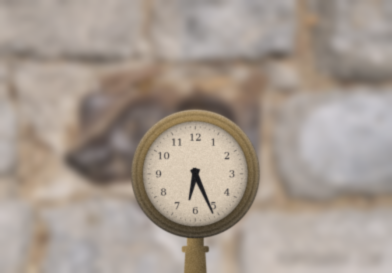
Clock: 6.26
